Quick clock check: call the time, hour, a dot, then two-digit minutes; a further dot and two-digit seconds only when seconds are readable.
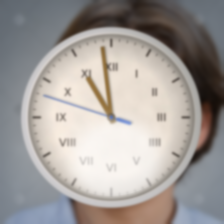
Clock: 10.58.48
